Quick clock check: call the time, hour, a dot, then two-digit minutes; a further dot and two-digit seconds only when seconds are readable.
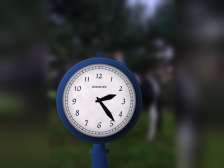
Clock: 2.24
